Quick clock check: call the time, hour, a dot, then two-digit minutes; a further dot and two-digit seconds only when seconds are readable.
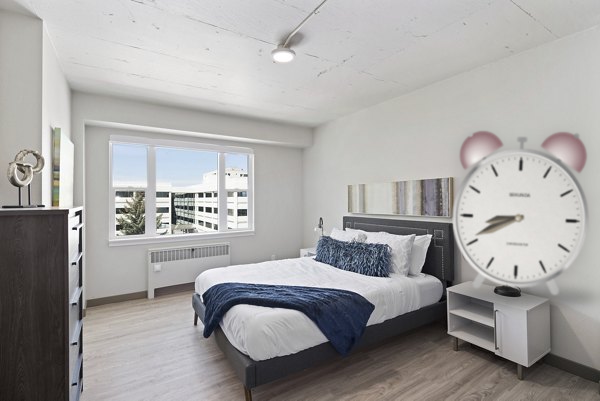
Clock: 8.41
